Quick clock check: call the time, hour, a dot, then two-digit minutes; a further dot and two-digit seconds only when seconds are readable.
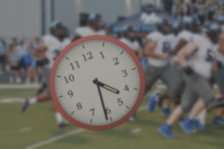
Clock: 4.31
